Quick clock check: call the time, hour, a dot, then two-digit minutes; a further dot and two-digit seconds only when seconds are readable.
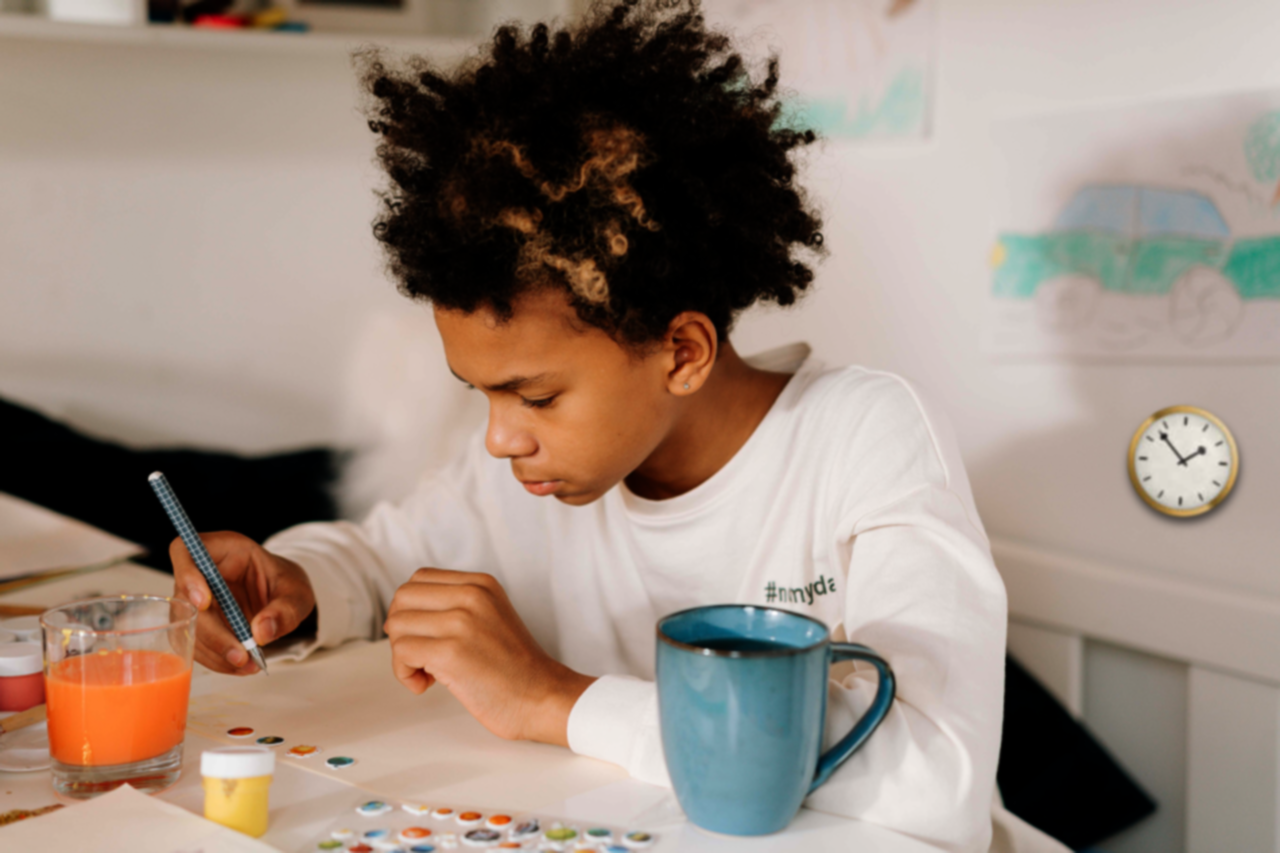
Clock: 1.53
